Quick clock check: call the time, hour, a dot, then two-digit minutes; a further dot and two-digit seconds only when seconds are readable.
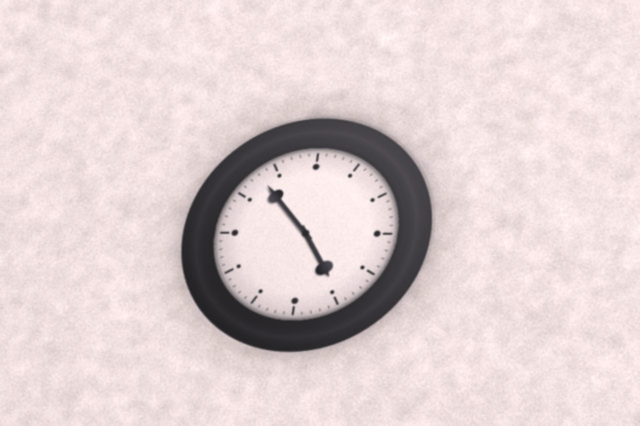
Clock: 4.53
